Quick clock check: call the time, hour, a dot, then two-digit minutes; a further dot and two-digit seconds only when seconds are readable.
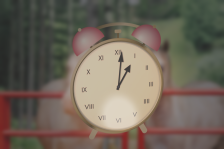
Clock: 1.01
